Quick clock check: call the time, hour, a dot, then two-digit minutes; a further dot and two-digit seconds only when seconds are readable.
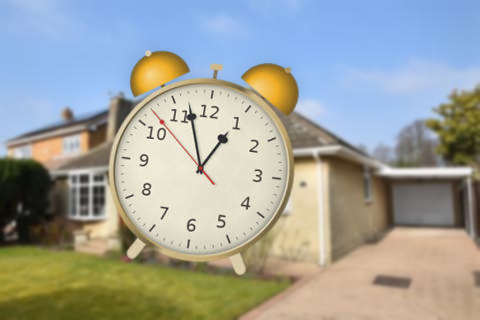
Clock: 12.56.52
